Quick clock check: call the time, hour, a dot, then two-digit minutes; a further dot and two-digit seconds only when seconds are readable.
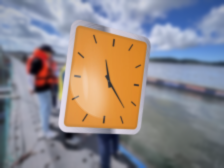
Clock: 11.23
